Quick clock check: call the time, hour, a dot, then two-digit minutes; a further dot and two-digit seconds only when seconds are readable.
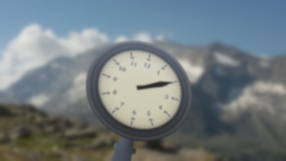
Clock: 2.10
